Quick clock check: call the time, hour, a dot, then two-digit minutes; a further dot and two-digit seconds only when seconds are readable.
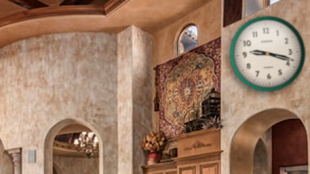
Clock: 9.18
